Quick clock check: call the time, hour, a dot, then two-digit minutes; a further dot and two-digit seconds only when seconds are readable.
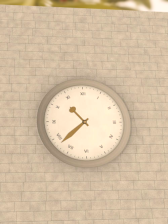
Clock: 10.38
